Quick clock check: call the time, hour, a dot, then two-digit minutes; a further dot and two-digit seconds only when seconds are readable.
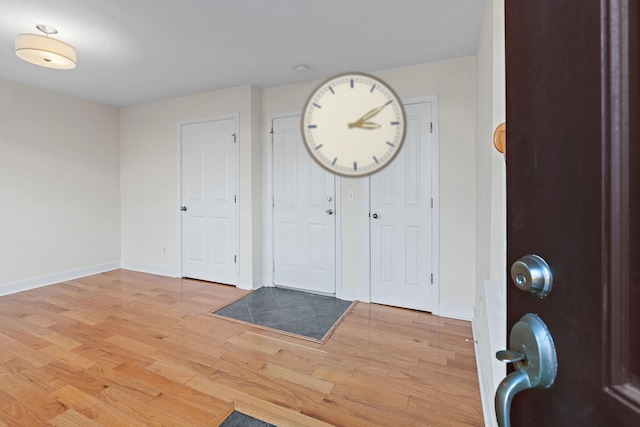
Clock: 3.10
